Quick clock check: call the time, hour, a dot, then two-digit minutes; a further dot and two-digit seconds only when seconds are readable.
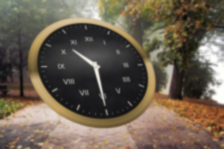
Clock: 10.30
